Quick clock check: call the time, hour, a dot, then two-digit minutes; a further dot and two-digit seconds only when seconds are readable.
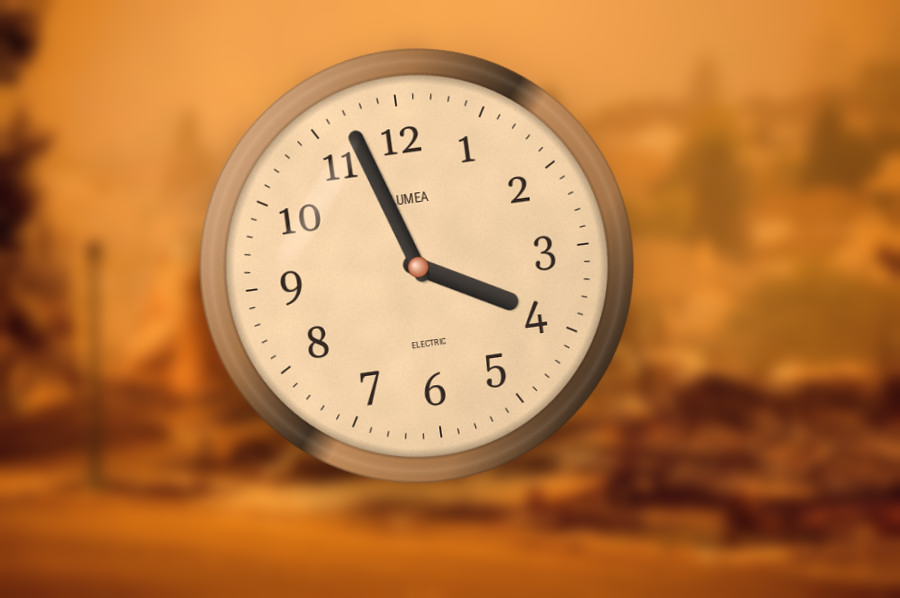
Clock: 3.57
